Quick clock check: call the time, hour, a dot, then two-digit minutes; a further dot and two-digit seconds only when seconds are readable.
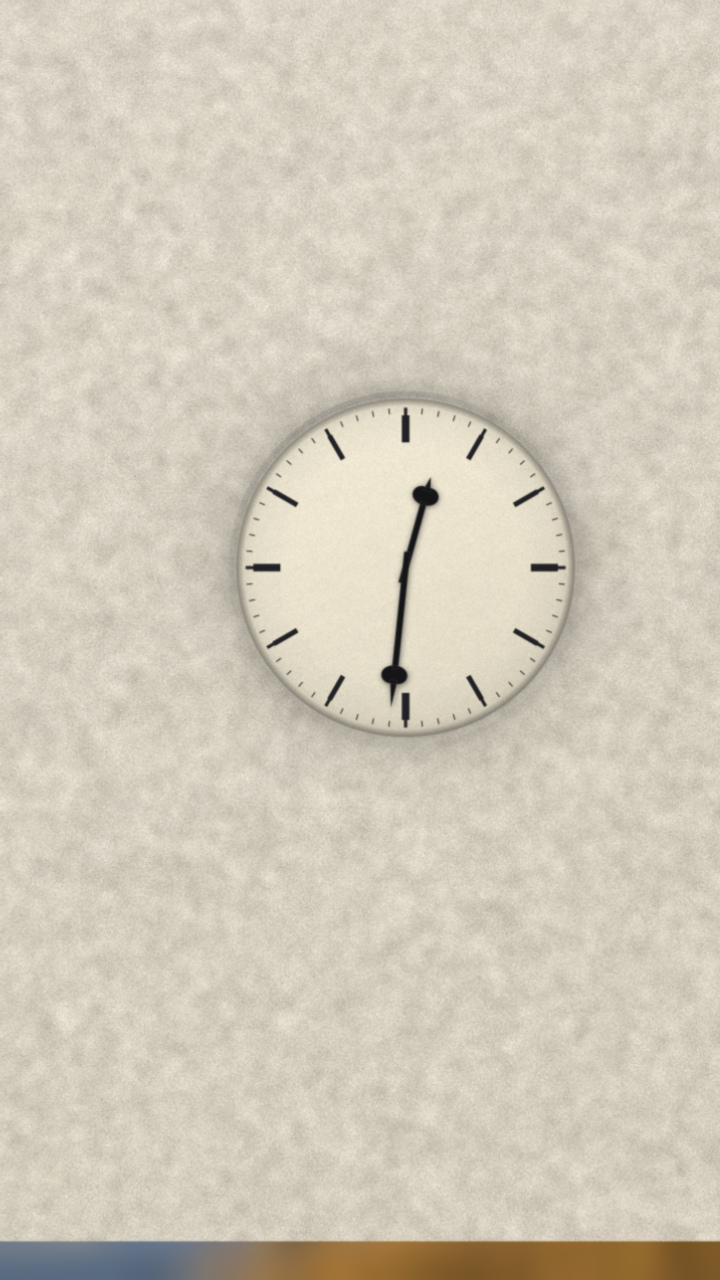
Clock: 12.31
